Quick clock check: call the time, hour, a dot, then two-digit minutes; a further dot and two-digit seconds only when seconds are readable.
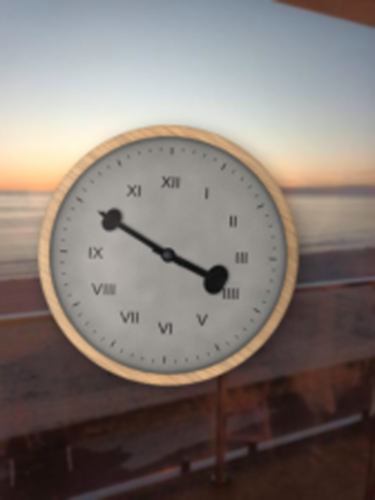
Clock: 3.50
